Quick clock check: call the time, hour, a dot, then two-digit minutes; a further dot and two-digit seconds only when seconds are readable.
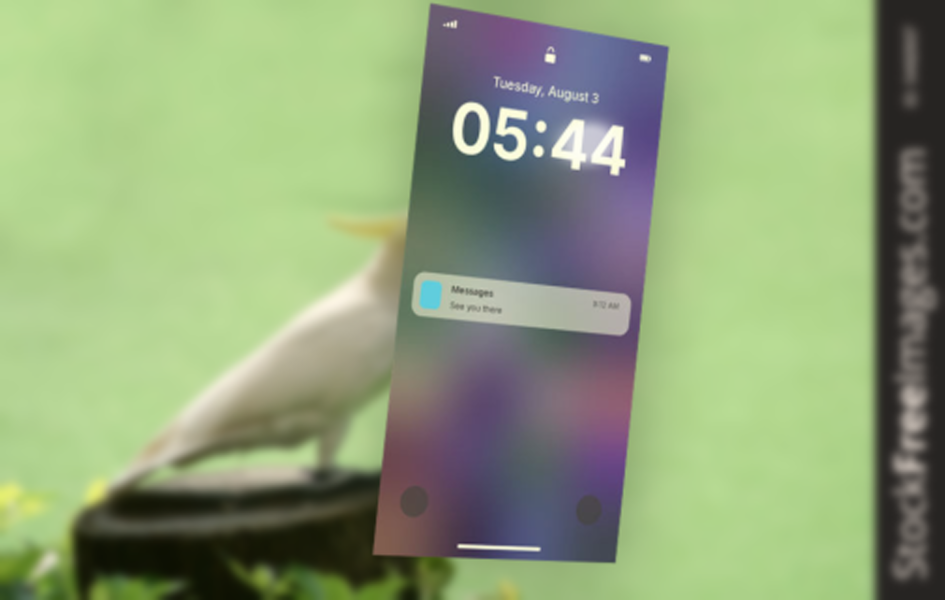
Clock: 5.44
